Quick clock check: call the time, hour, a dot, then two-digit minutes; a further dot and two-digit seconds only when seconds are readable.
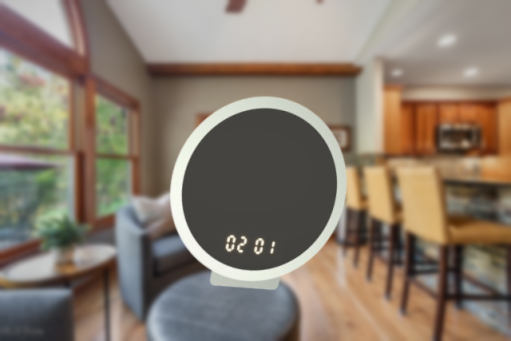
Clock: 2.01
